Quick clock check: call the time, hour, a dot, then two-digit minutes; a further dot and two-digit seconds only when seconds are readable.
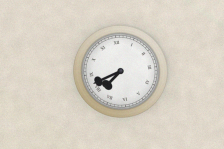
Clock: 7.42
